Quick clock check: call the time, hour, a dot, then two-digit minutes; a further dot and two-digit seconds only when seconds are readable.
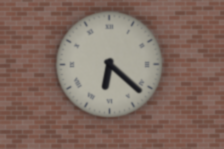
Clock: 6.22
